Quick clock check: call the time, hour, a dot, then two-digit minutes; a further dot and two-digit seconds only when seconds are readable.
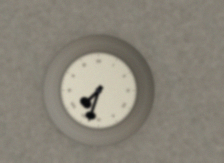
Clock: 7.33
